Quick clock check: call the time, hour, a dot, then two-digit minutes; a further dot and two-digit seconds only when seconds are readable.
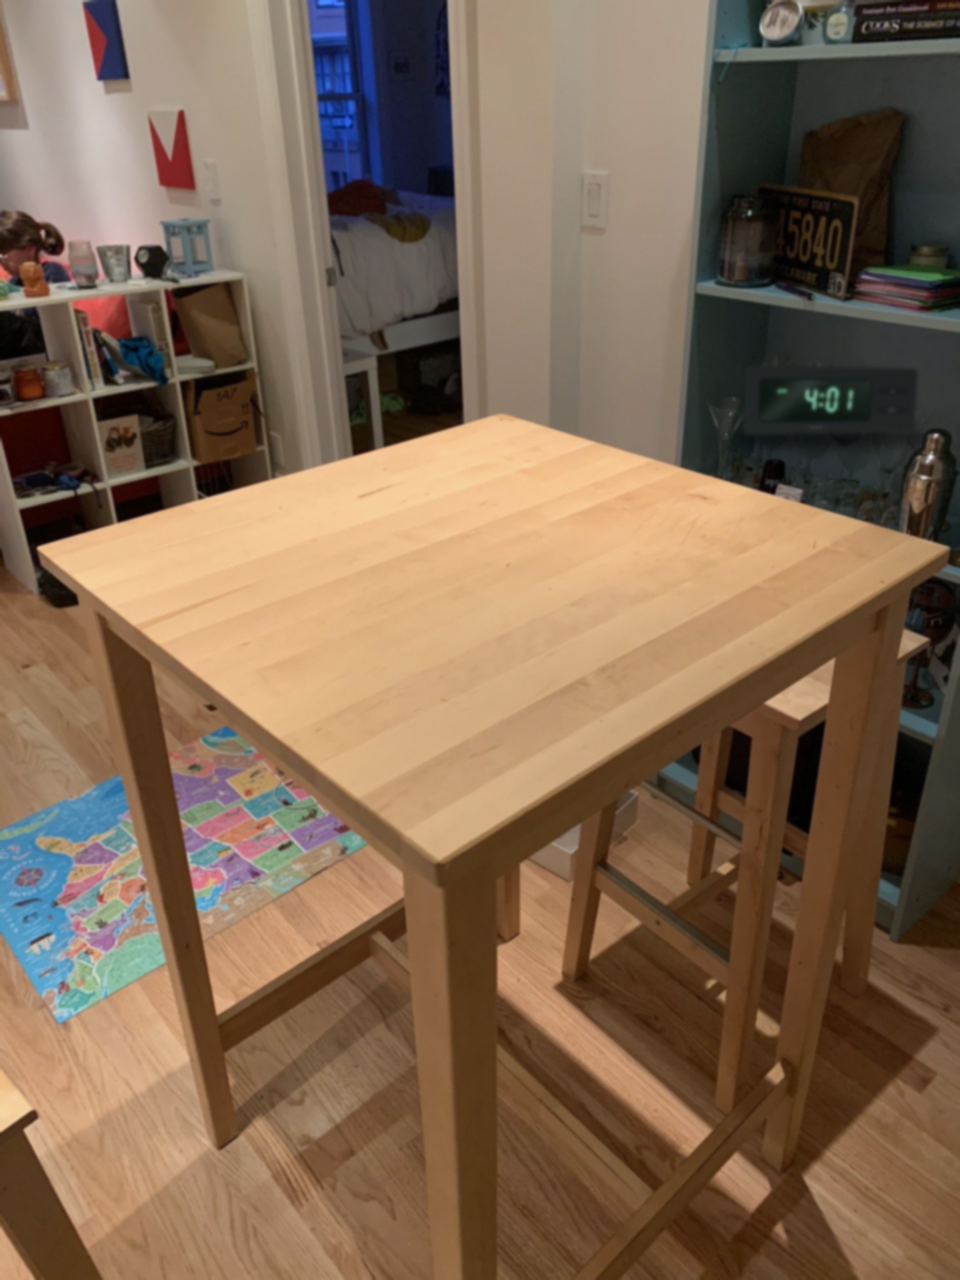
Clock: 4.01
